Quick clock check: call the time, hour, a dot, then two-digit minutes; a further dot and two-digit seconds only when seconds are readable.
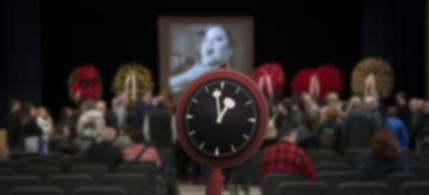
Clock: 12.58
